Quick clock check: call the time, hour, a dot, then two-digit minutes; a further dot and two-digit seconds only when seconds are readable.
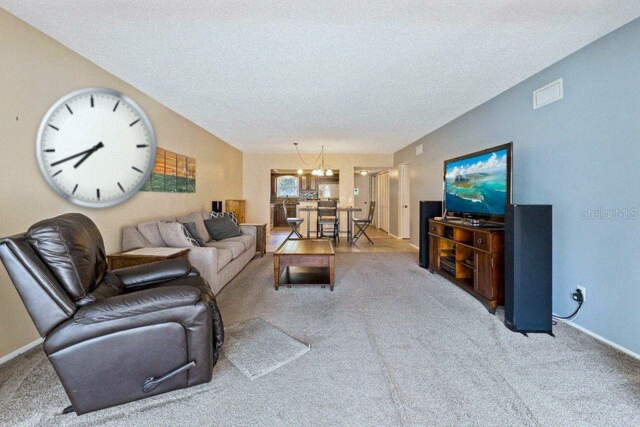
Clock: 7.42
